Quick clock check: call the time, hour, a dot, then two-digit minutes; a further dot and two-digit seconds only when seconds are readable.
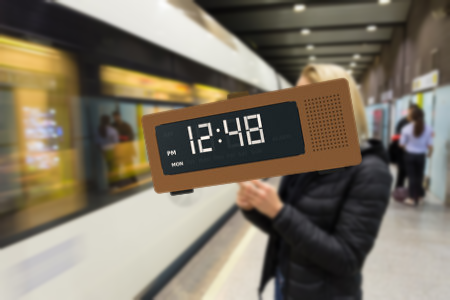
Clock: 12.48
